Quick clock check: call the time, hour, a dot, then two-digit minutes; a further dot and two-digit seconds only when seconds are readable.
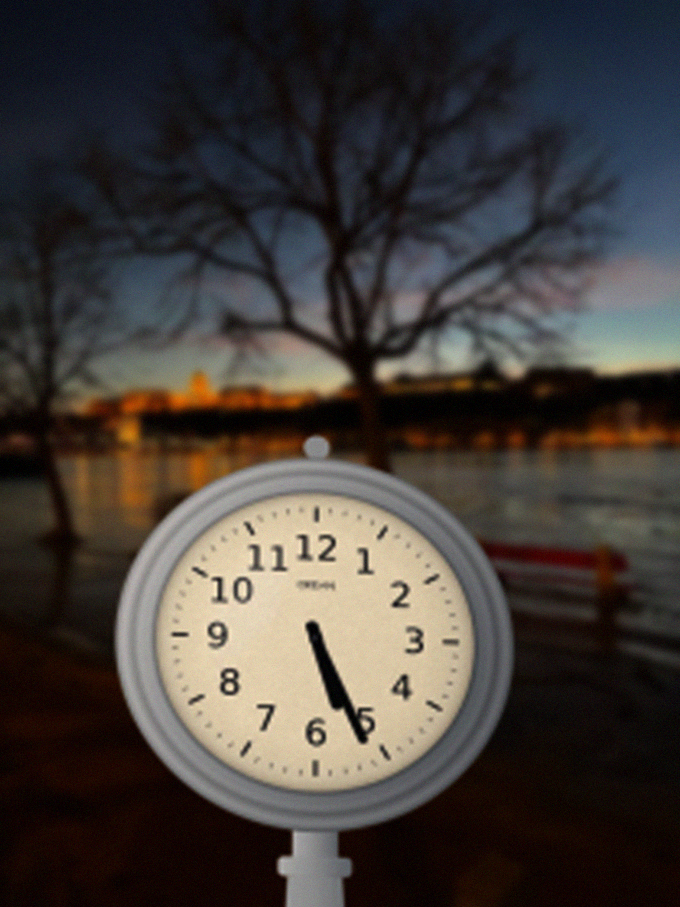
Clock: 5.26
